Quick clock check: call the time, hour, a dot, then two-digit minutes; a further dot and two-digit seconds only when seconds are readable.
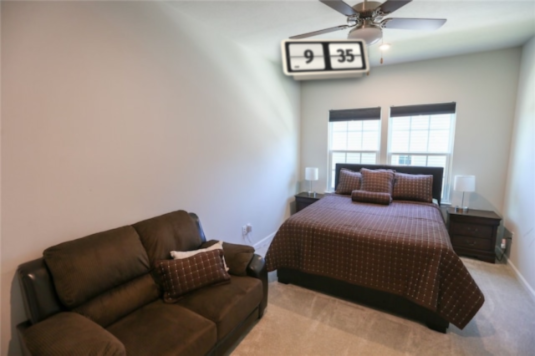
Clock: 9.35
